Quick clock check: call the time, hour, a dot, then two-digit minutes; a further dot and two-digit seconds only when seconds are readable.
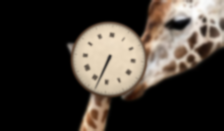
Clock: 6.33
